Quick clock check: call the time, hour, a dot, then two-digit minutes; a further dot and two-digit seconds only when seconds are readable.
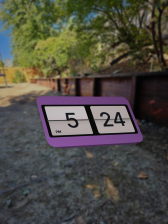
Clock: 5.24
